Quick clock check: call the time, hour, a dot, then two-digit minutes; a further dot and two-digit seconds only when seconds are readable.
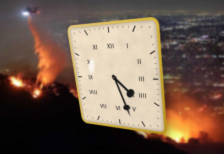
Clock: 4.27
